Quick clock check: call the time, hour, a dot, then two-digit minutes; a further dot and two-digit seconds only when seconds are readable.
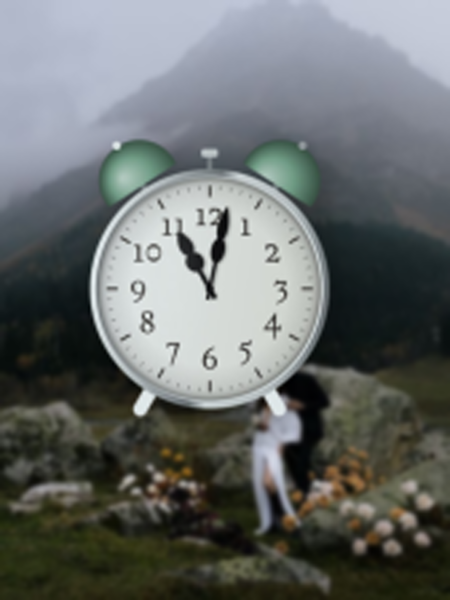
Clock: 11.02
